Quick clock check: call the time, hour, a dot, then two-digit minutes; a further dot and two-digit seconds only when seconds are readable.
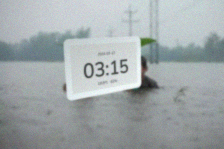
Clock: 3.15
